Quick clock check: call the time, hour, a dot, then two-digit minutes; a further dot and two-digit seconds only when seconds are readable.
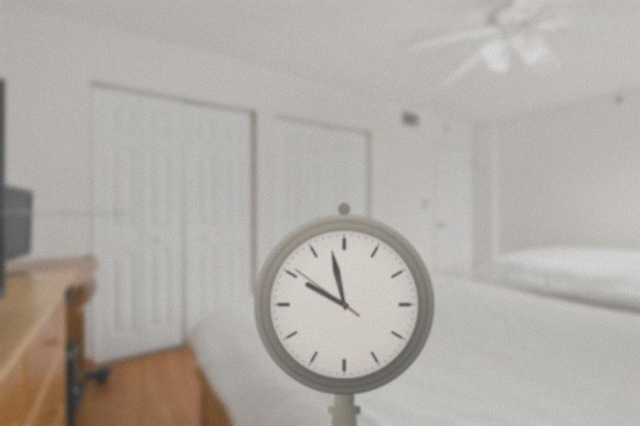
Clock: 9.57.51
